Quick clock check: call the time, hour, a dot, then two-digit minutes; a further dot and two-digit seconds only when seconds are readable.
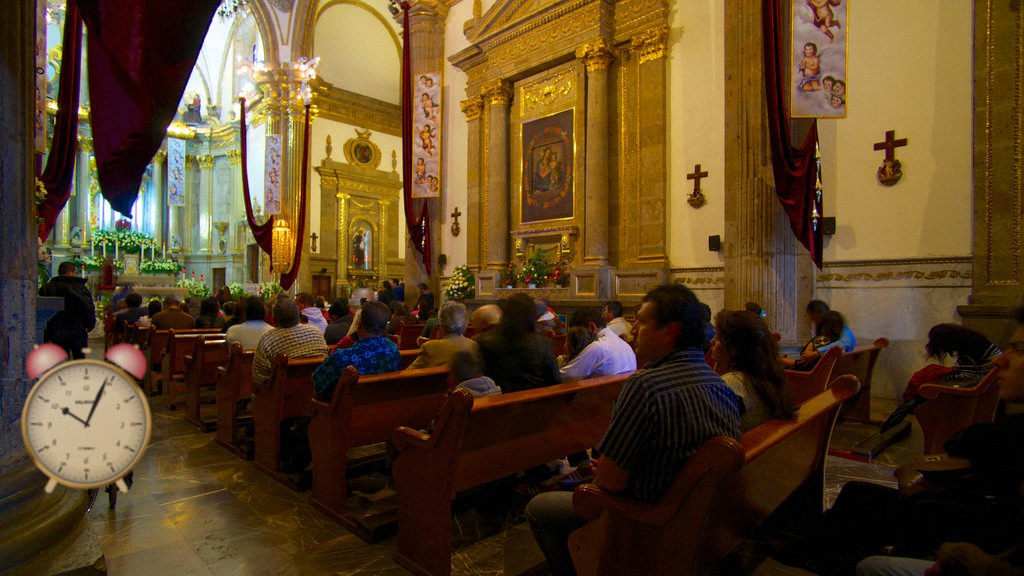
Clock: 10.04
